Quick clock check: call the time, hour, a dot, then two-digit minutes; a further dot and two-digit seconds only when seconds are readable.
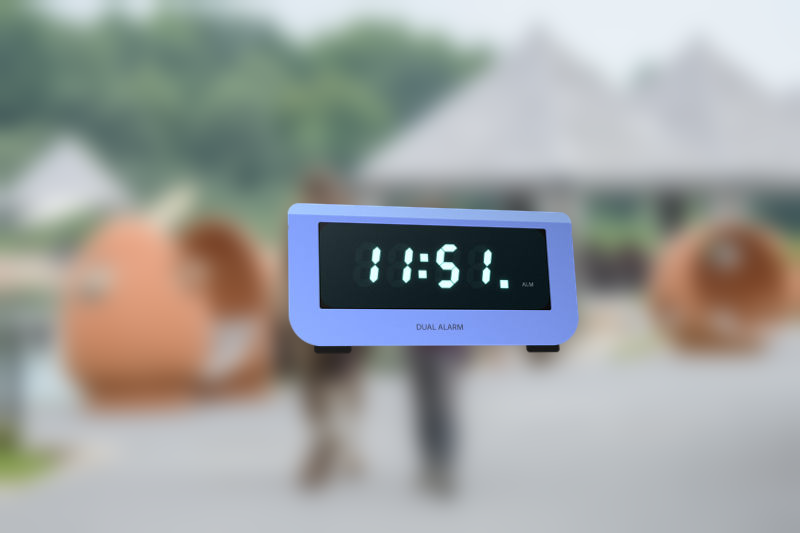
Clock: 11.51
